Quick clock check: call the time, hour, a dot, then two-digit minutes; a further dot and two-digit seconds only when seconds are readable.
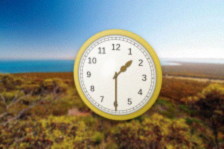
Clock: 1.30
